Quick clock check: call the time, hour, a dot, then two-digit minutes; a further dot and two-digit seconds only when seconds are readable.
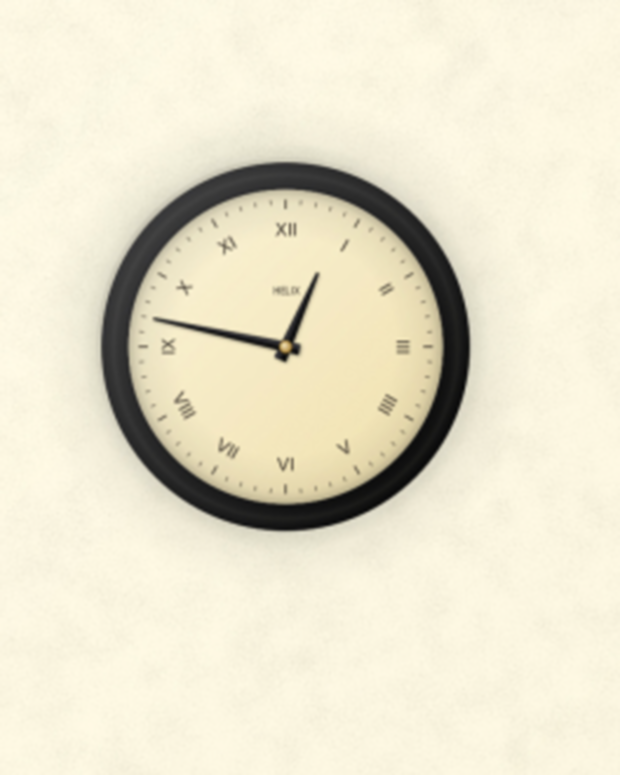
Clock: 12.47
